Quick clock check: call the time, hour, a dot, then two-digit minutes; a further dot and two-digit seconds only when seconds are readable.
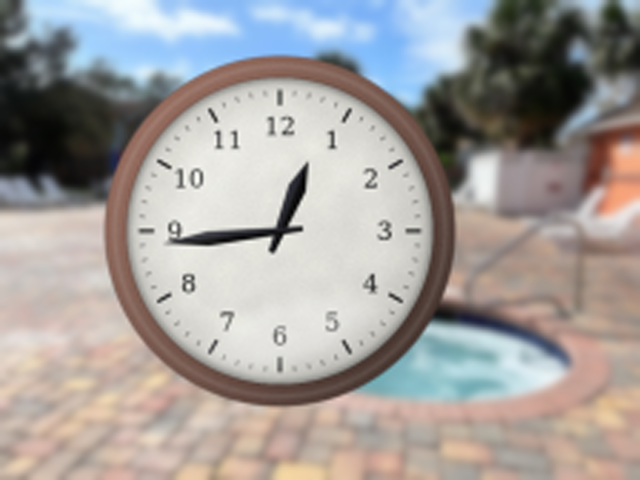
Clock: 12.44
